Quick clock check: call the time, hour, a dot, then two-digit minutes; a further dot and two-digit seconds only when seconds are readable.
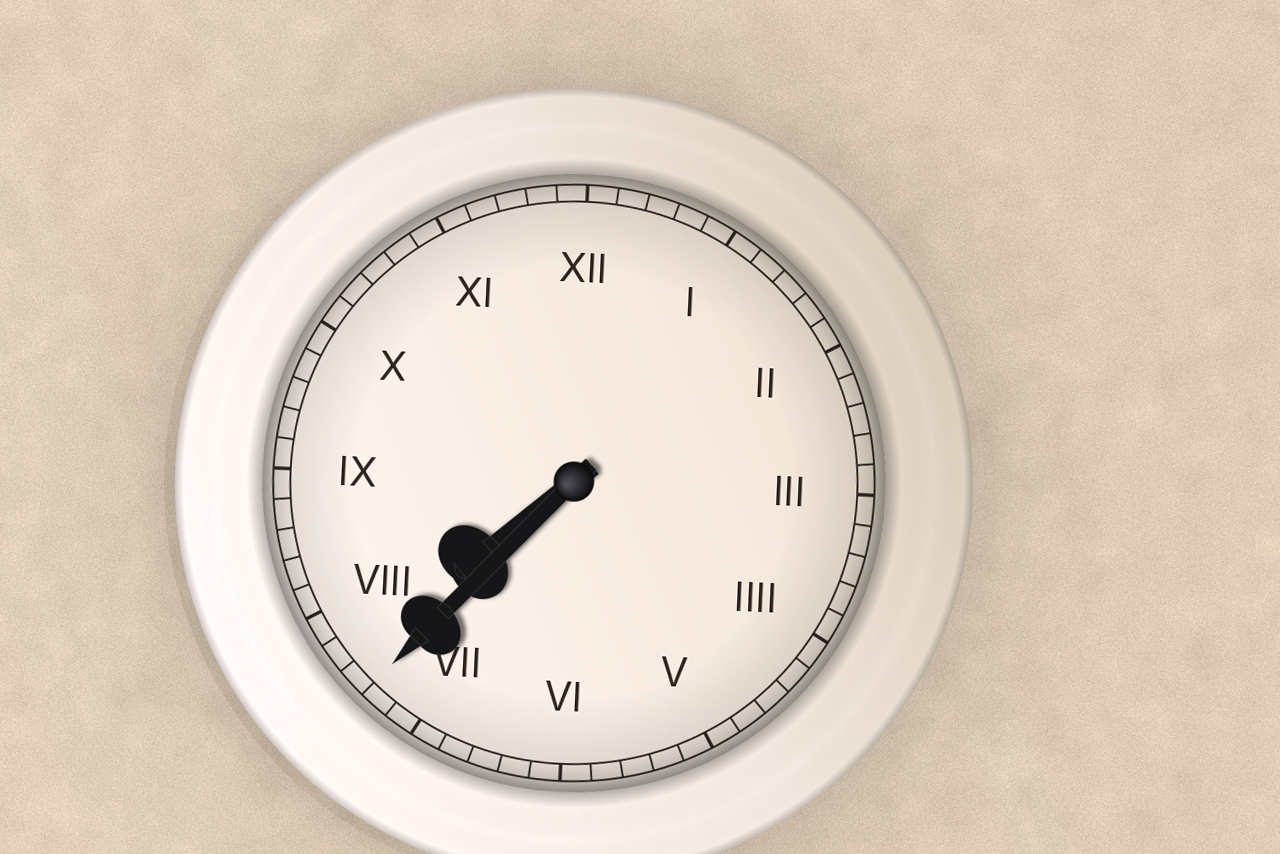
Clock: 7.37
